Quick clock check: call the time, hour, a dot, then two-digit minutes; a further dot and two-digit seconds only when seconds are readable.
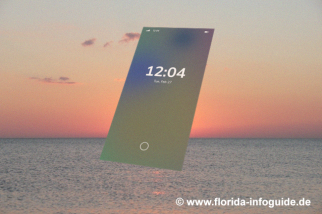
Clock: 12.04
